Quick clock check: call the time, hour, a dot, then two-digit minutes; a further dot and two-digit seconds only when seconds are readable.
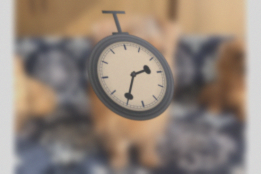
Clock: 2.35
